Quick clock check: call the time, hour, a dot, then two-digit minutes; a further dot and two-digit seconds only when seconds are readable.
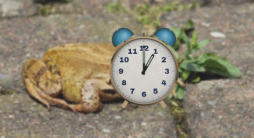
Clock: 1.00
